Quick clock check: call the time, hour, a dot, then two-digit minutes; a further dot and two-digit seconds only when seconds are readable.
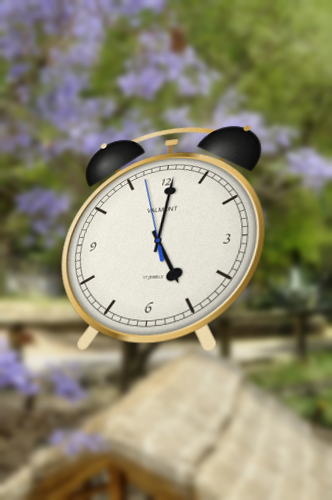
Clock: 5.00.57
